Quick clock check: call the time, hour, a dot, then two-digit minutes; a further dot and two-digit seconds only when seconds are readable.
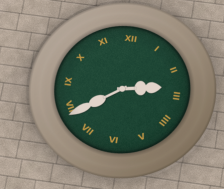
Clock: 2.39
